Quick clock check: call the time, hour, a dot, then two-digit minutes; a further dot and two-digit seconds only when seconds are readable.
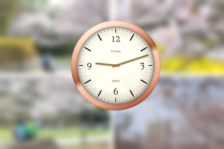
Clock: 9.12
